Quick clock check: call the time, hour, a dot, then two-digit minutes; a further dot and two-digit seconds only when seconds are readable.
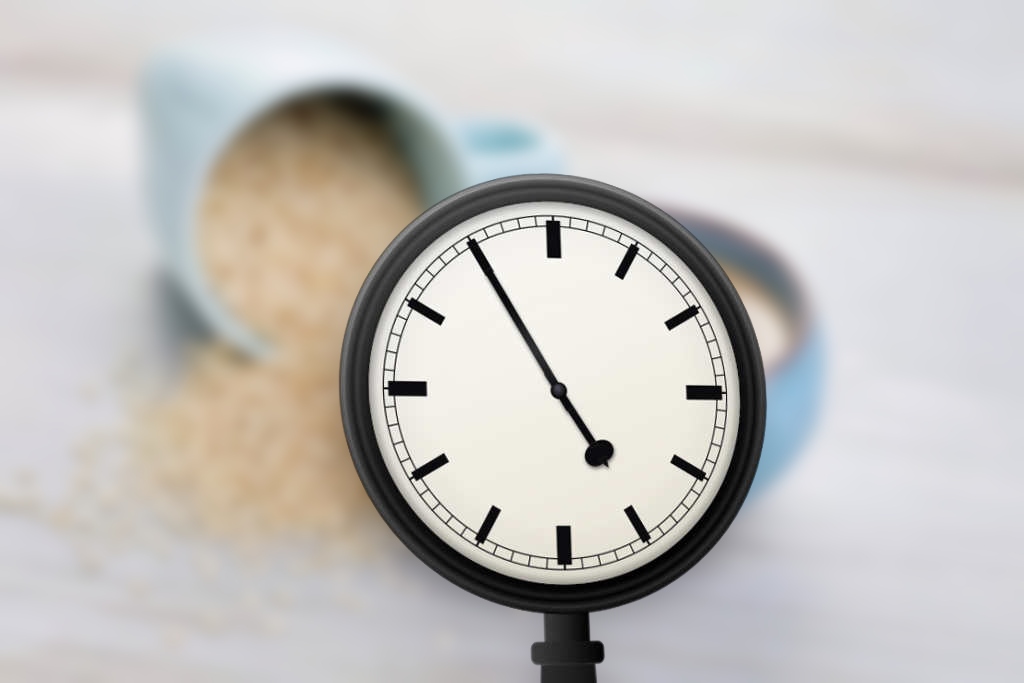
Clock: 4.55
